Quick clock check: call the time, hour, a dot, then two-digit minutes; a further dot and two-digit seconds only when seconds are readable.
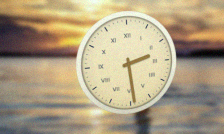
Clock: 2.29
